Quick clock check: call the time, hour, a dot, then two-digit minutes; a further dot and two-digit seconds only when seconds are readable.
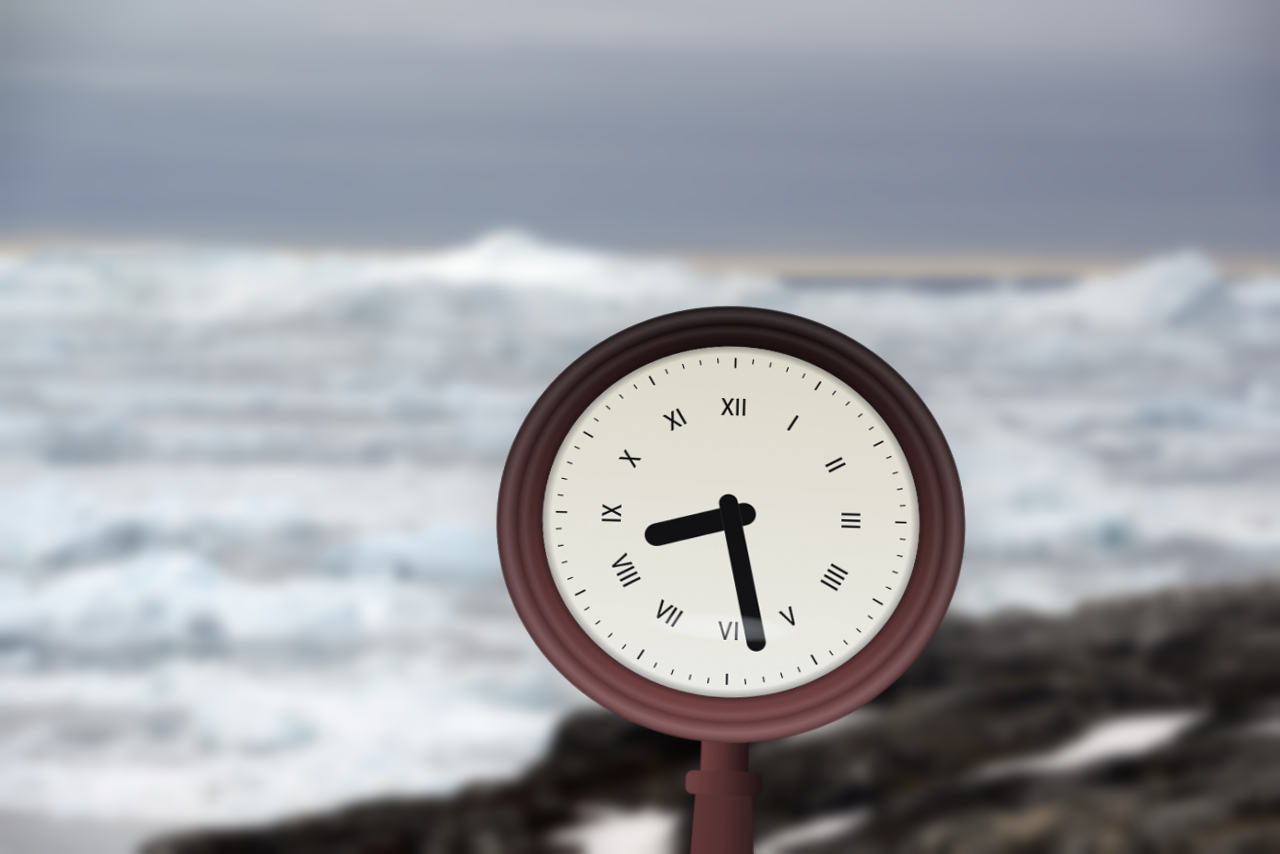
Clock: 8.28
